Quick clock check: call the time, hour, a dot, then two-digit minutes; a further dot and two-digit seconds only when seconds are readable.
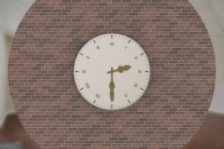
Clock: 2.30
